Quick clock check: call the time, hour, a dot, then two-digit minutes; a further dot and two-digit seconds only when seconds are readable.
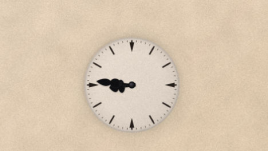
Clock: 8.46
